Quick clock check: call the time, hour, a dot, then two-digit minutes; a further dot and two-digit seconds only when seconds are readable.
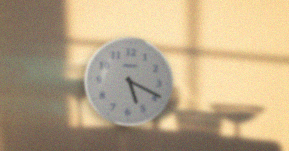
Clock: 5.19
